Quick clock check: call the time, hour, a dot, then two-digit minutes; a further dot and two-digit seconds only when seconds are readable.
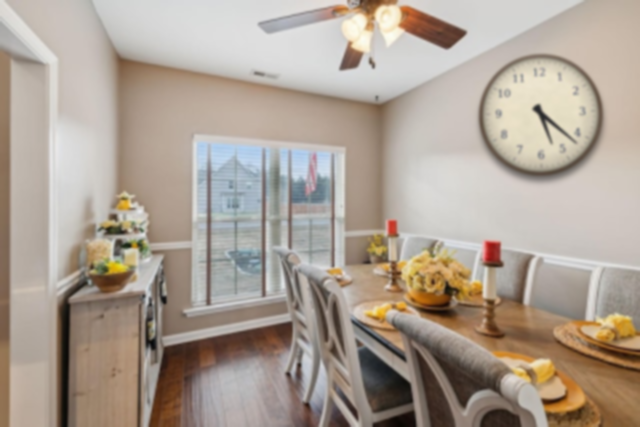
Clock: 5.22
